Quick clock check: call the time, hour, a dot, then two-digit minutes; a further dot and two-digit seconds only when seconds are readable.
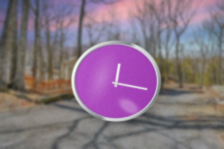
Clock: 12.17
